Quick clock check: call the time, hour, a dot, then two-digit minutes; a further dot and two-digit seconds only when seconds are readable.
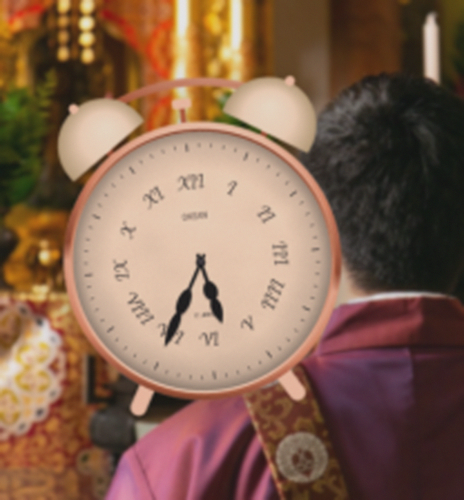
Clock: 5.35
